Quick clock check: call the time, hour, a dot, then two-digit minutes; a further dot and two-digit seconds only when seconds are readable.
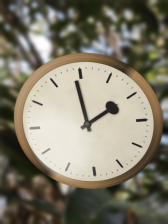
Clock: 1.59
